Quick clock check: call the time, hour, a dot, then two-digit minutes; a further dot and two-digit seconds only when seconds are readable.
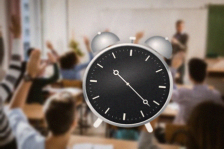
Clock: 10.22
